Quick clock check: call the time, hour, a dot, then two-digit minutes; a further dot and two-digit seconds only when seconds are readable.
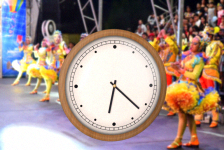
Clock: 6.22
